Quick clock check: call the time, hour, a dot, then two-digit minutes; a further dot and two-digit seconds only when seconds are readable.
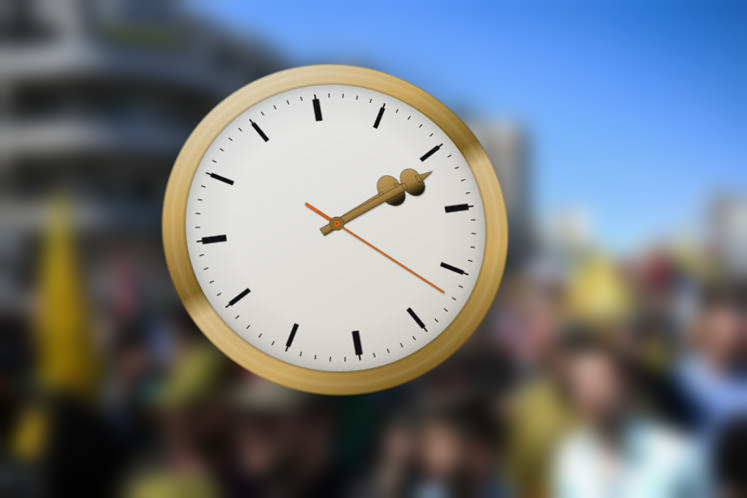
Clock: 2.11.22
